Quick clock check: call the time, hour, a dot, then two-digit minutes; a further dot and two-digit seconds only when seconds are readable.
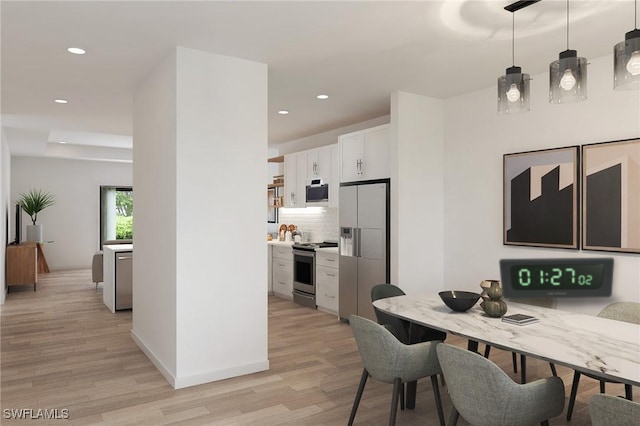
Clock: 1.27.02
